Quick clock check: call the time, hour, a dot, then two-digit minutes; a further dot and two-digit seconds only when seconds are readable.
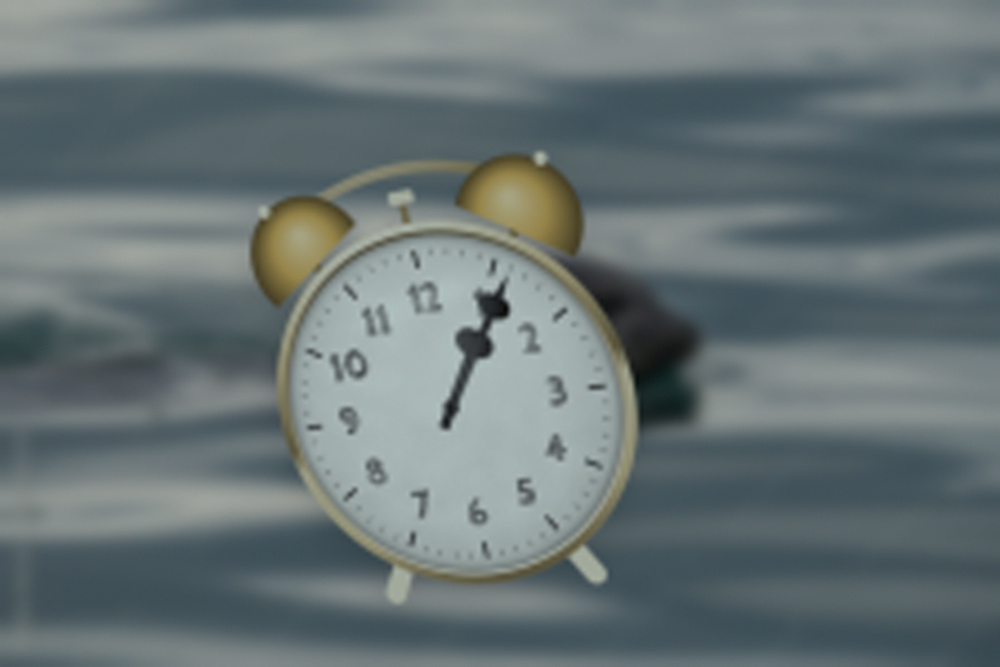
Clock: 1.06
